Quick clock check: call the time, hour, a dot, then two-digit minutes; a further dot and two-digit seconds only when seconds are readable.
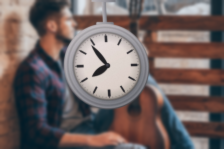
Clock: 7.54
